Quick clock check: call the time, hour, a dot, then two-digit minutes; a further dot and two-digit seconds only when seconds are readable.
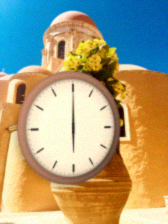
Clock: 6.00
